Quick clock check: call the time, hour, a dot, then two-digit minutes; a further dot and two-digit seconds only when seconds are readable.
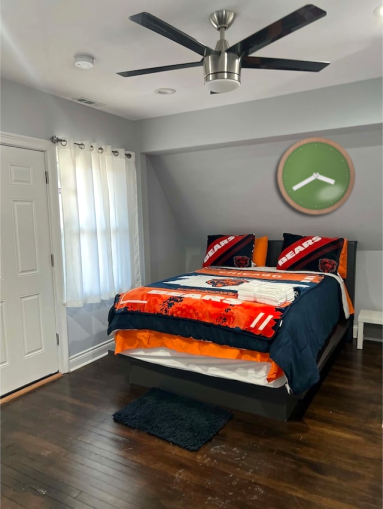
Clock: 3.40
